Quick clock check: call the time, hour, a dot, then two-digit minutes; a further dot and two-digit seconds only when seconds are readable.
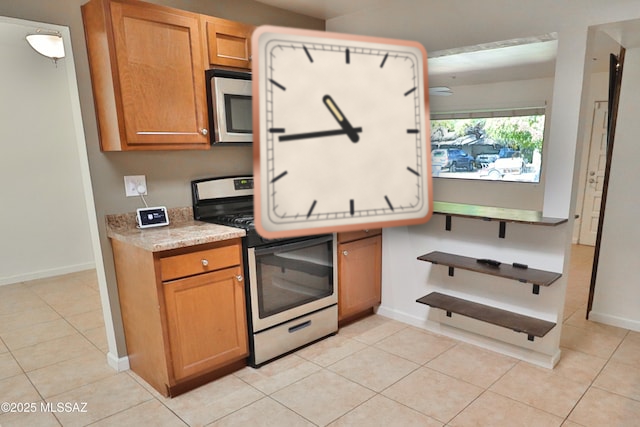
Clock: 10.44
